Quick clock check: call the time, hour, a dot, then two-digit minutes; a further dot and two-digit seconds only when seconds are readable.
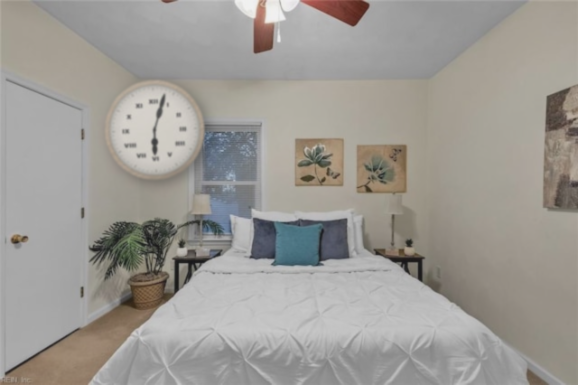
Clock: 6.03
